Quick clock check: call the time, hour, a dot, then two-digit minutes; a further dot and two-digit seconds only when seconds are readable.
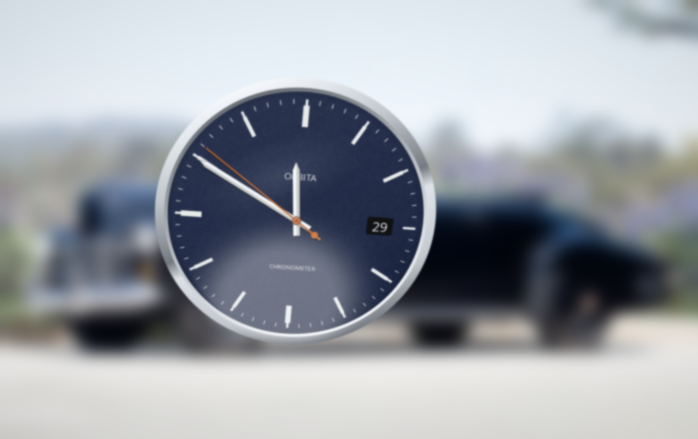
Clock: 11.49.51
